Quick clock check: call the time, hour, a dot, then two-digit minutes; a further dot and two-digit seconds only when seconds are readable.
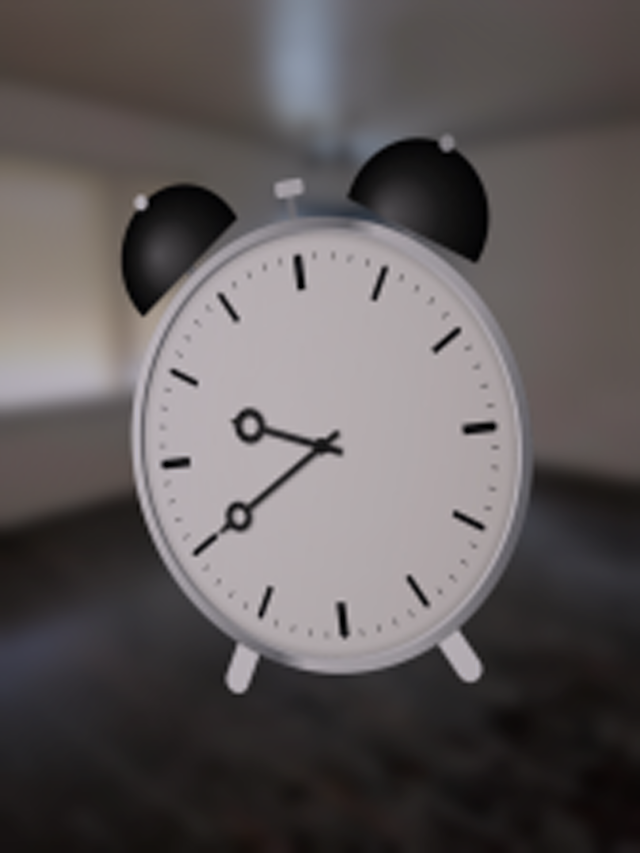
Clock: 9.40
